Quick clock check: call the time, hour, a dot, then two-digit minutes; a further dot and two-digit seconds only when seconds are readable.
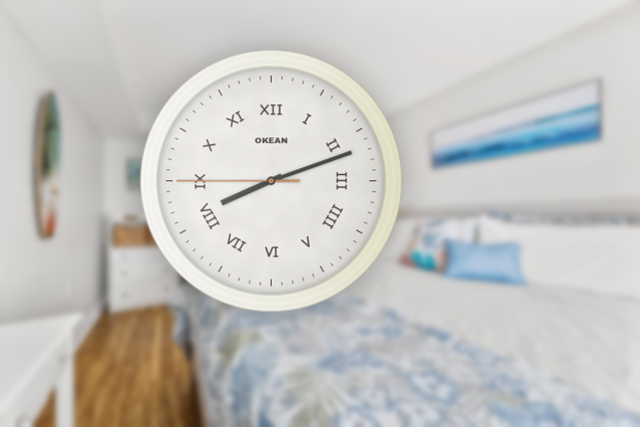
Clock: 8.11.45
